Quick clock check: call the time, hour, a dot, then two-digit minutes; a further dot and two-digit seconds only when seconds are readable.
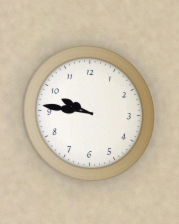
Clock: 9.46
